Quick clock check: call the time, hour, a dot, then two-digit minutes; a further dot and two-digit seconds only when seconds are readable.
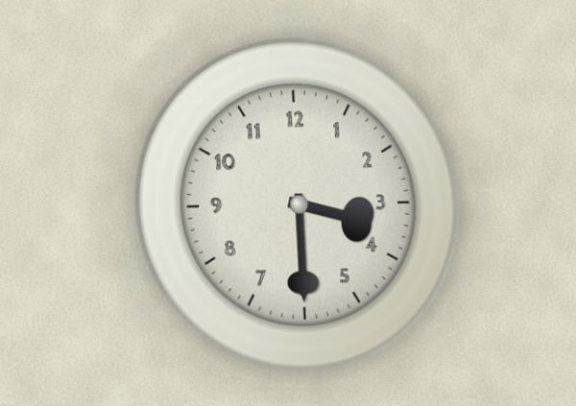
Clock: 3.30
